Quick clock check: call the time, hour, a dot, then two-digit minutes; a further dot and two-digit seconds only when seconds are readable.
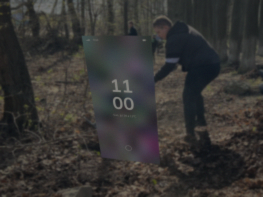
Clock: 11.00
